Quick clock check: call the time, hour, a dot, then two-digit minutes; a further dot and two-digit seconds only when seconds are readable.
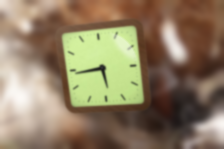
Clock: 5.44
